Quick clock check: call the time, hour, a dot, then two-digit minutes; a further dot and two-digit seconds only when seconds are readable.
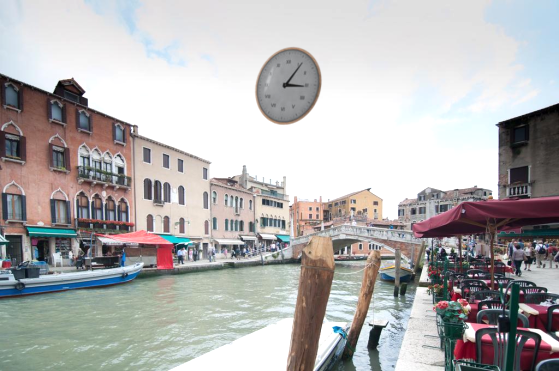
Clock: 3.06
